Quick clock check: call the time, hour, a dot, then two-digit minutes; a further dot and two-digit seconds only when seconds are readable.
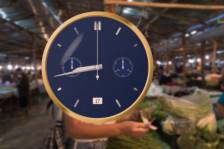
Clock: 8.43
